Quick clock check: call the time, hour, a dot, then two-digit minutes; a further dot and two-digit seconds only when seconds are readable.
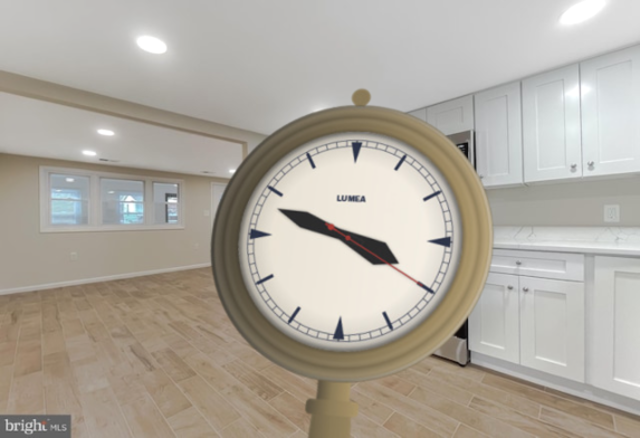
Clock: 3.48.20
